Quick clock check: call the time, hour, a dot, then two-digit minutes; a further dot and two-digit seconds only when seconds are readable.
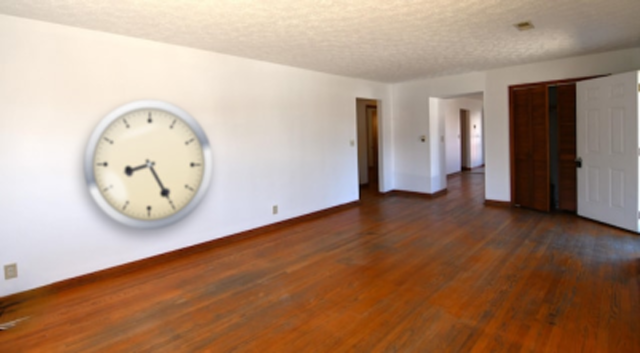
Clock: 8.25
